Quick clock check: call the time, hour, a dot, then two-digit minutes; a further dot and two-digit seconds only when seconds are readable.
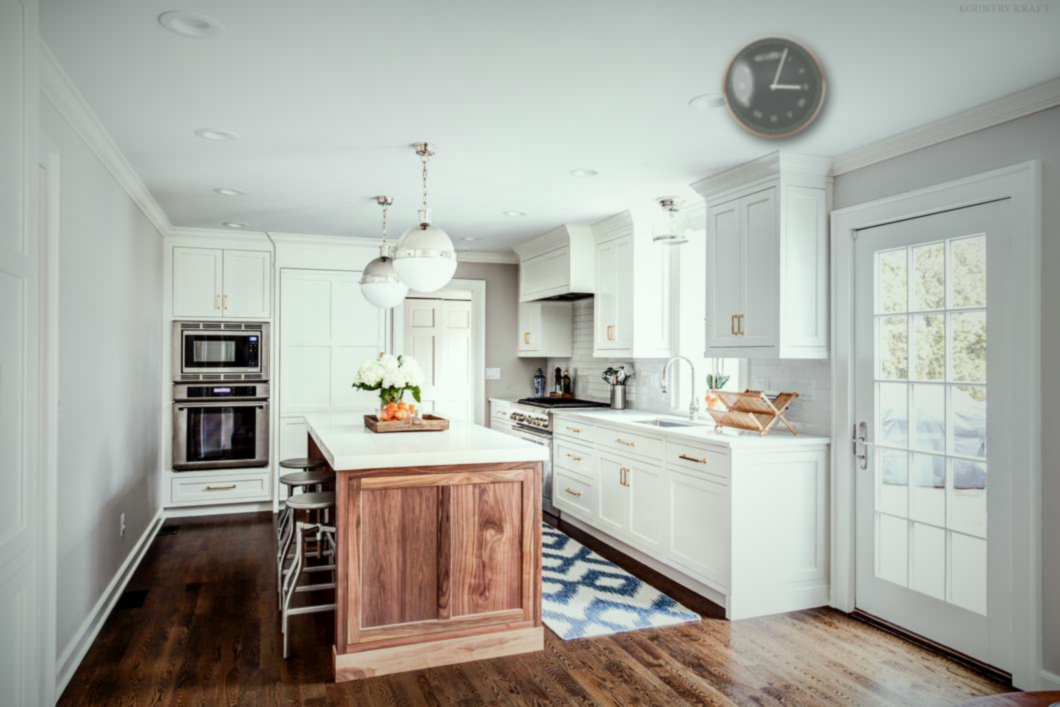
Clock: 3.03
